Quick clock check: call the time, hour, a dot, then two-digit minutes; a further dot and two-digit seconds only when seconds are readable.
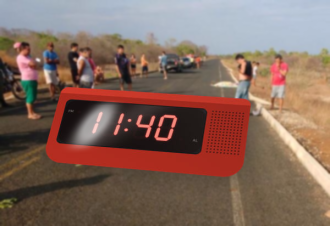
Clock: 11.40
